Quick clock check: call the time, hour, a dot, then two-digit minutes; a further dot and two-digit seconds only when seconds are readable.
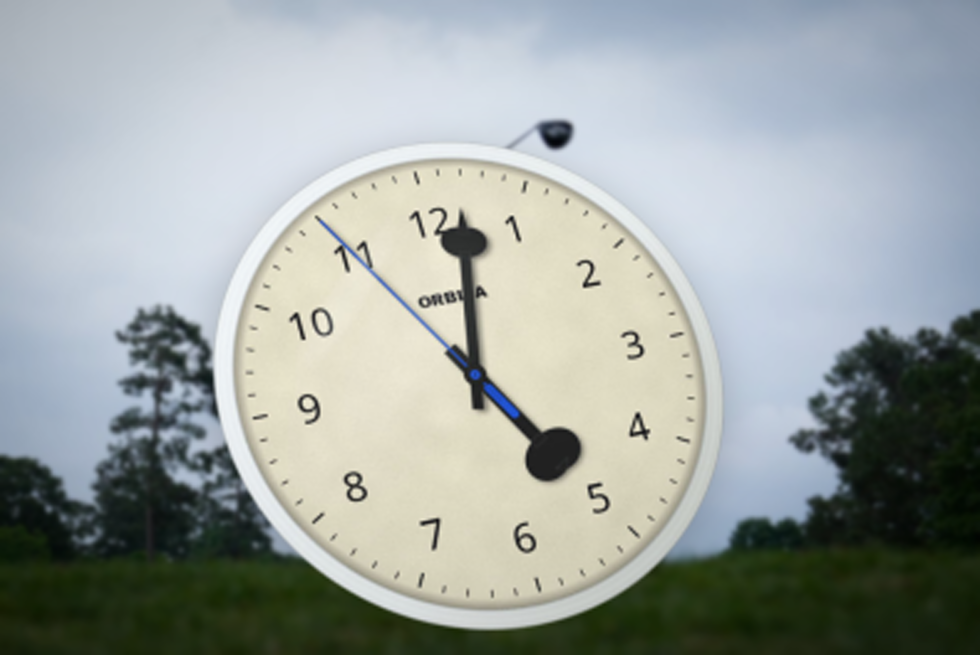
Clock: 5.01.55
